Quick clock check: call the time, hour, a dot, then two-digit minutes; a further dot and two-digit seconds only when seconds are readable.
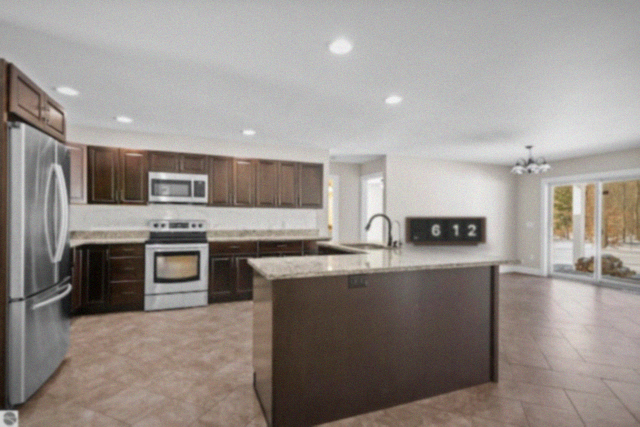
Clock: 6.12
